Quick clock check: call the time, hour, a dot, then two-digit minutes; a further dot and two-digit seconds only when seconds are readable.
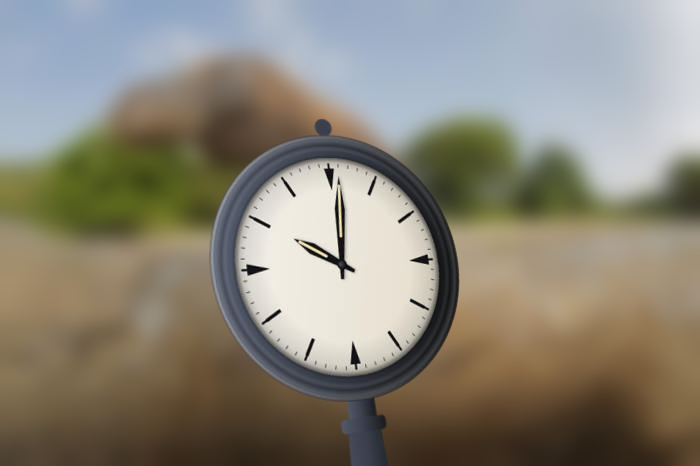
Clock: 10.01
